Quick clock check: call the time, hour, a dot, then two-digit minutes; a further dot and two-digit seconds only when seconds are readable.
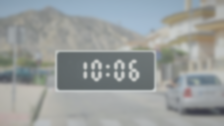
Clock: 10.06
